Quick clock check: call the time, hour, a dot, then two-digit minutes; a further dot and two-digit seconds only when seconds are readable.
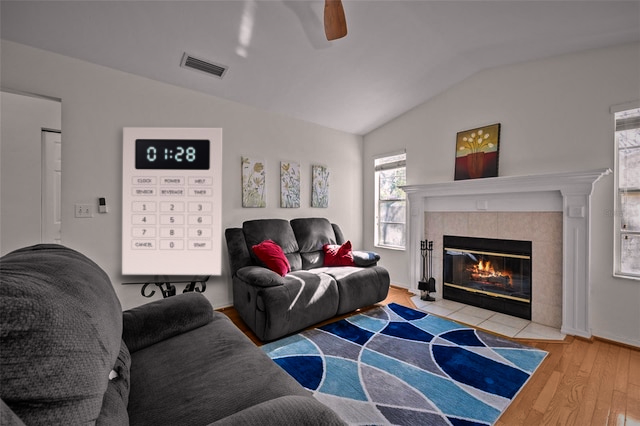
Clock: 1.28
